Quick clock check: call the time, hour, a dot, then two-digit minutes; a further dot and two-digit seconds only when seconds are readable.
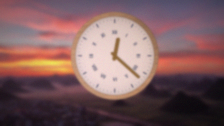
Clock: 12.22
